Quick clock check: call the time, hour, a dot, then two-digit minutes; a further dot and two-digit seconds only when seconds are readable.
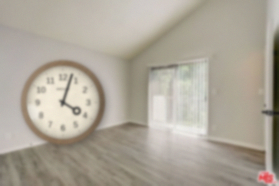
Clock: 4.03
